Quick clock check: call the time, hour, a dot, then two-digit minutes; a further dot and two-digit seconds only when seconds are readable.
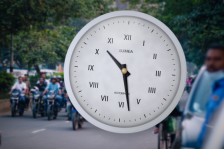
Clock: 10.28
